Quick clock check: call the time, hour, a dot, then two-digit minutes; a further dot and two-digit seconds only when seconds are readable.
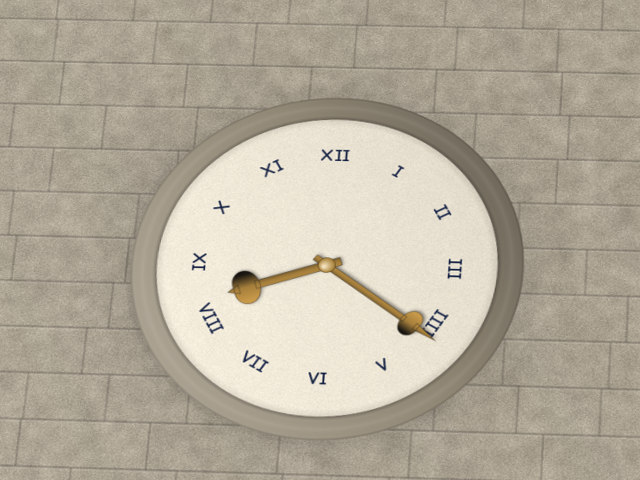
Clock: 8.21
